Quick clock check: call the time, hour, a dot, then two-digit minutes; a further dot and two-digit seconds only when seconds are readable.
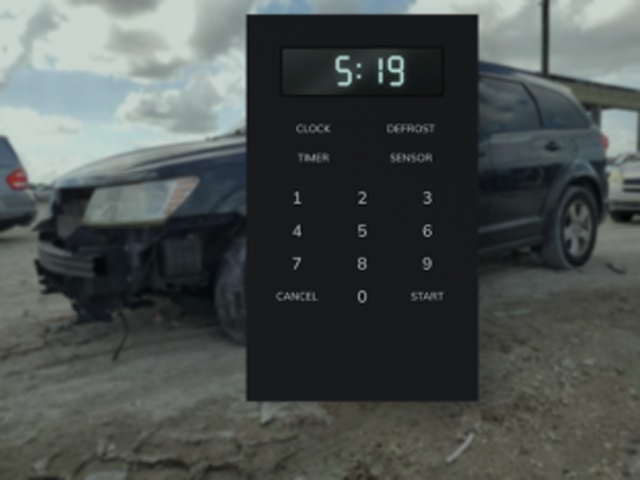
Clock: 5.19
